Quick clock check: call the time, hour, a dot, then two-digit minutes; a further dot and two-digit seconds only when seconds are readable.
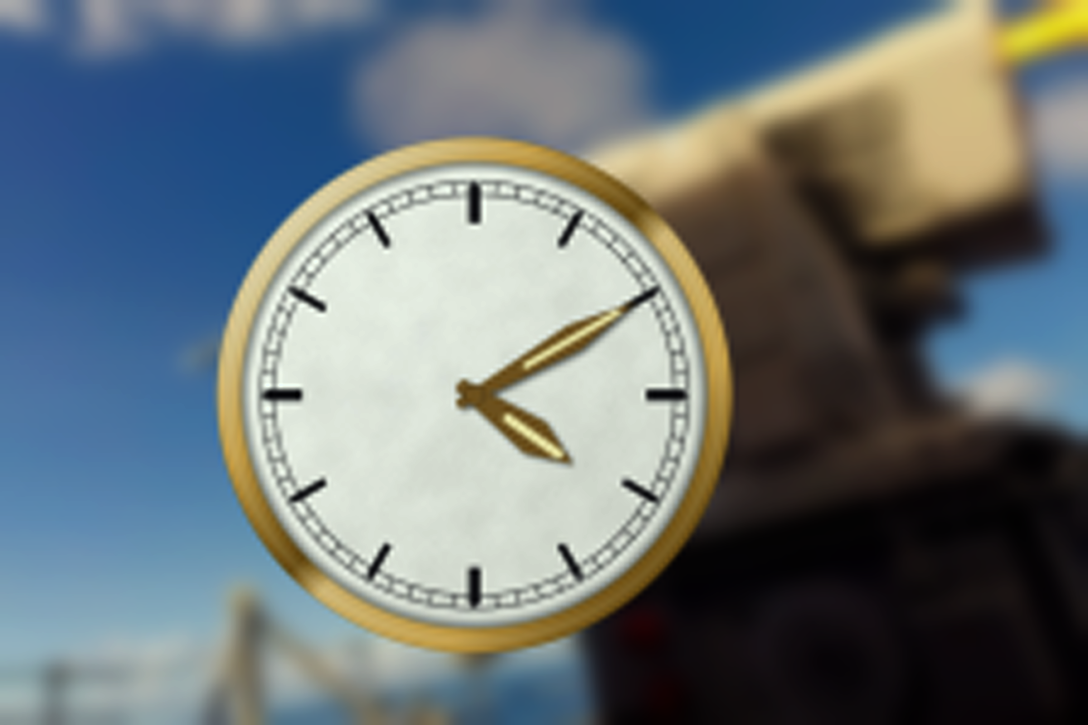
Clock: 4.10
